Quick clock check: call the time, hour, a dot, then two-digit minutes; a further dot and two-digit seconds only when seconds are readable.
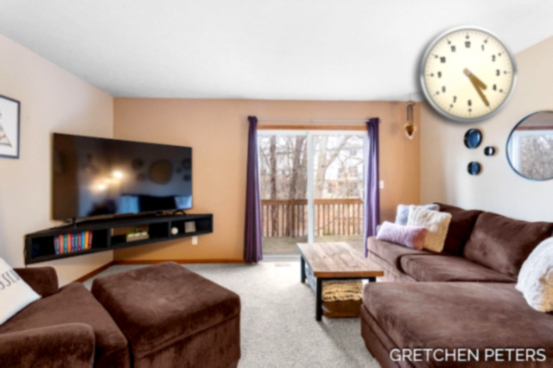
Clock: 4.25
